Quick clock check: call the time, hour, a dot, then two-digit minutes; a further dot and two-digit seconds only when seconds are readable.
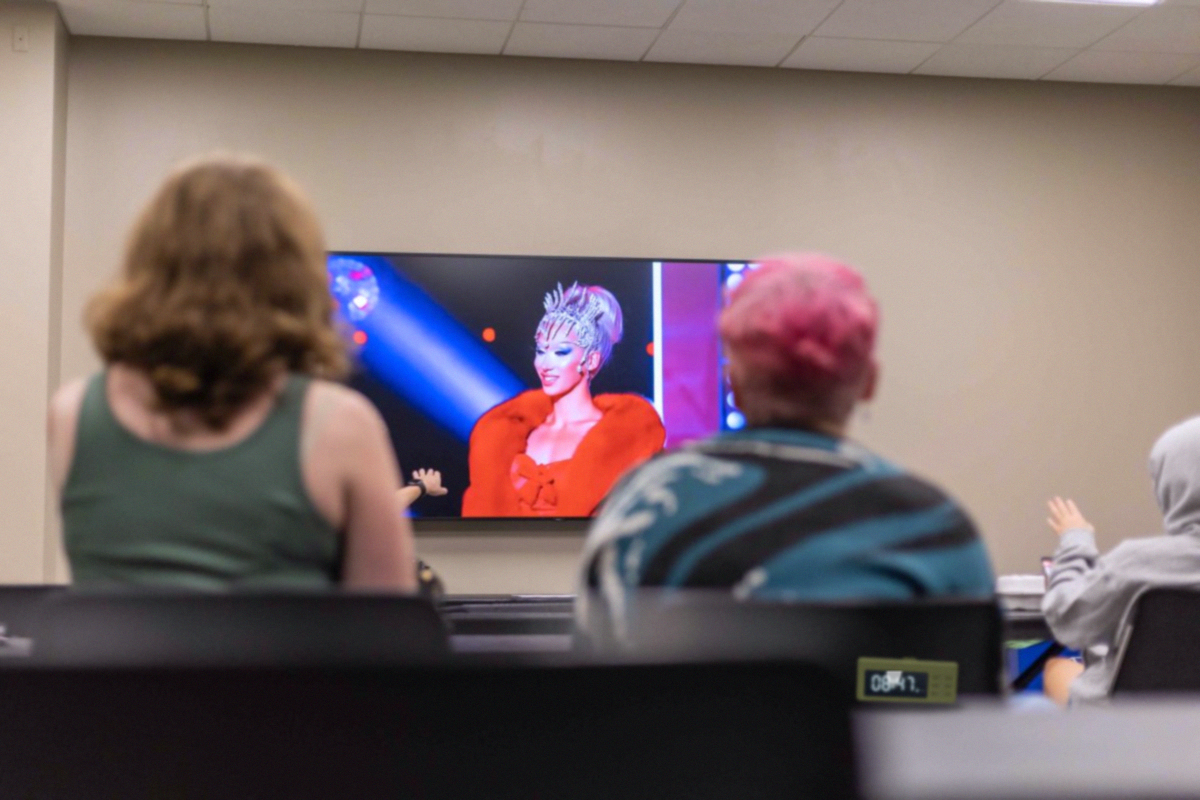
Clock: 8.47
